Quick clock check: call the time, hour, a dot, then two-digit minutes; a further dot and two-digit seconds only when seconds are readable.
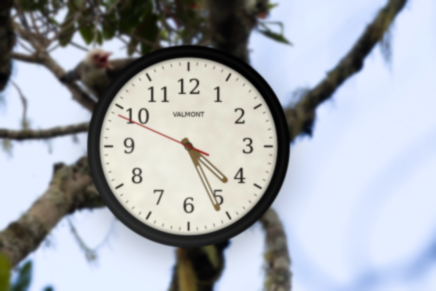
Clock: 4.25.49
